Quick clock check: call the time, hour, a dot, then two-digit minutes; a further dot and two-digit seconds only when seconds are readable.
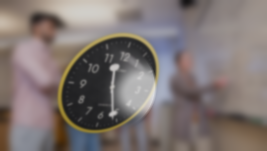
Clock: 11.26
